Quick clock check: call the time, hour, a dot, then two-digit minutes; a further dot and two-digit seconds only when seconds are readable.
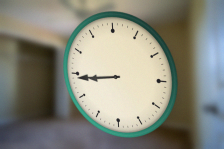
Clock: 8.44
